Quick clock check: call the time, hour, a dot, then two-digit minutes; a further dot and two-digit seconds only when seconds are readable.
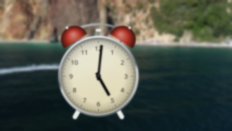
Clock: 5.01
